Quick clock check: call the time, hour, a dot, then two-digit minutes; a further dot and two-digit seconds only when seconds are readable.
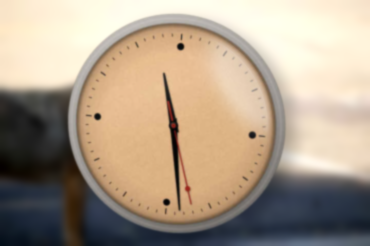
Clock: 11.28.27
